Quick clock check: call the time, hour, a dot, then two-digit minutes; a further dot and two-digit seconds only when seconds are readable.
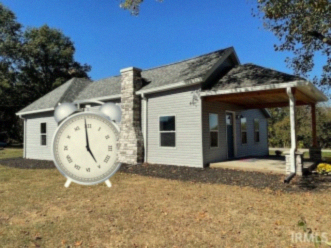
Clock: 4.59
